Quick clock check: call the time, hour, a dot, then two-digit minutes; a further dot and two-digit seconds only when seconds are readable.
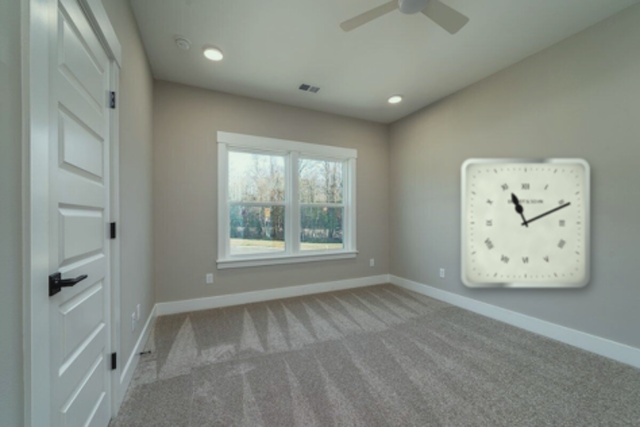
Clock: 11.11
